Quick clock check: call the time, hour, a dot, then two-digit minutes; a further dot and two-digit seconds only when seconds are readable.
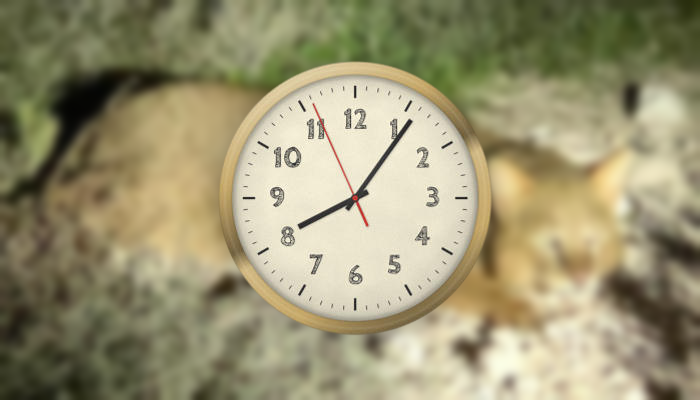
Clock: 8.05.56
